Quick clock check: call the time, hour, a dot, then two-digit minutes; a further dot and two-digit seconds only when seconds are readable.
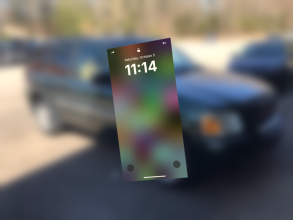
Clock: 11.14
